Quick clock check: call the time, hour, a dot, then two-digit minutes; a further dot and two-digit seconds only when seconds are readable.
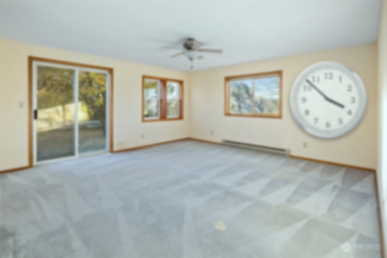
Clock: 3.52
